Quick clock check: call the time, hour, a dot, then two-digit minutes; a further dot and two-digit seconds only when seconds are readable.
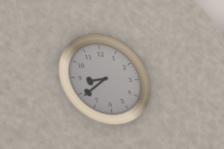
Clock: 8.39
